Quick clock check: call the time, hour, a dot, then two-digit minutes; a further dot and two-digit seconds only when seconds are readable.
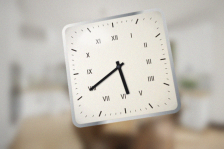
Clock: 5.40
